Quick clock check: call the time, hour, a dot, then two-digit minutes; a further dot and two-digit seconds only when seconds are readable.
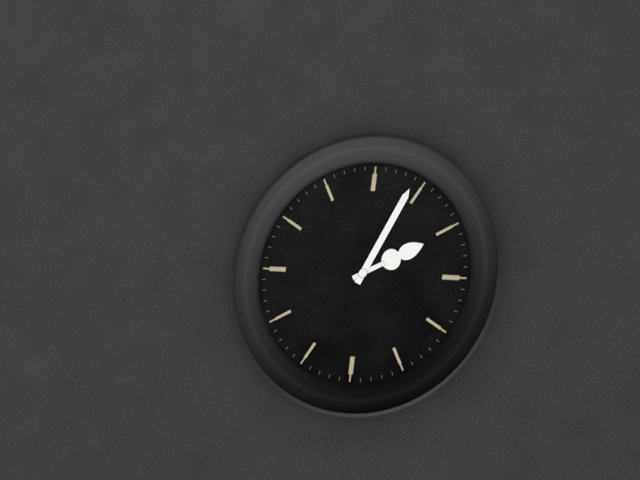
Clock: 2.04
